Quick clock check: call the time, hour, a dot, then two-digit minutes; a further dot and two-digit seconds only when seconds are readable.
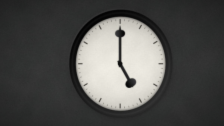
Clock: 5.00
